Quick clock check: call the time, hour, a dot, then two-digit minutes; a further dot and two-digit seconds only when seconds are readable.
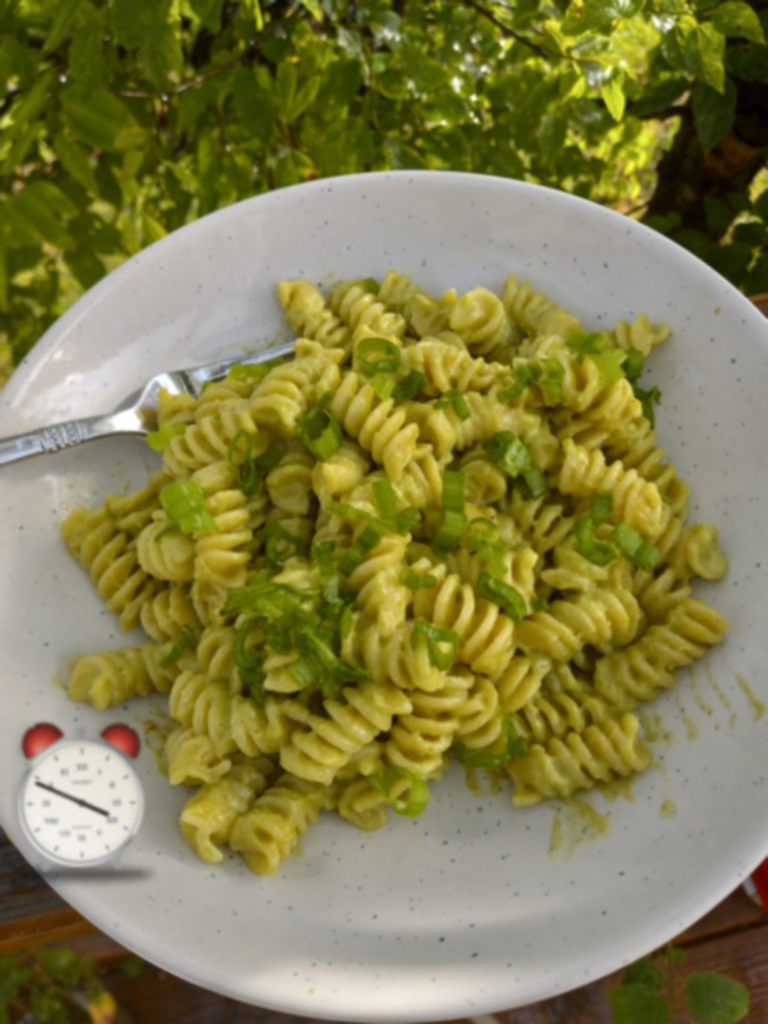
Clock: 3.49
